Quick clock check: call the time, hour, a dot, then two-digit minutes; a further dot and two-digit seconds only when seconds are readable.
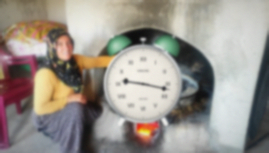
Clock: 9.17
